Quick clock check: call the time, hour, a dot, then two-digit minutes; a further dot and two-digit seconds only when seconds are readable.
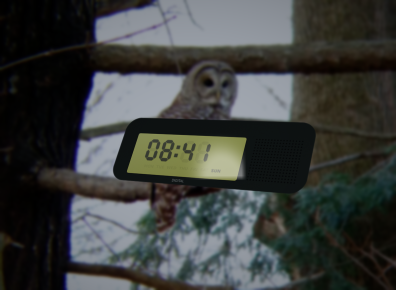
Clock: 8.41
